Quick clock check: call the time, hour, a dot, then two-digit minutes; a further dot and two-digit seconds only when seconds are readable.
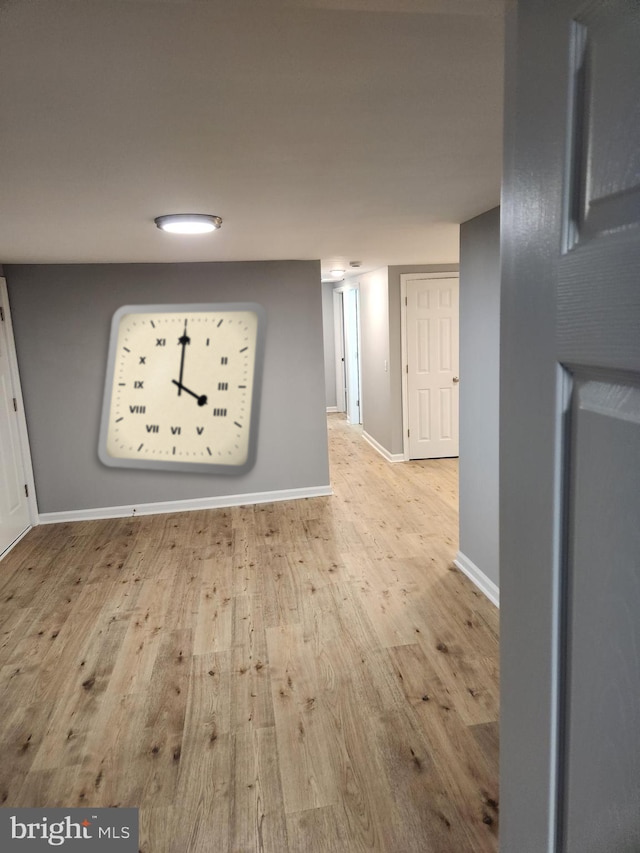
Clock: 4.00
